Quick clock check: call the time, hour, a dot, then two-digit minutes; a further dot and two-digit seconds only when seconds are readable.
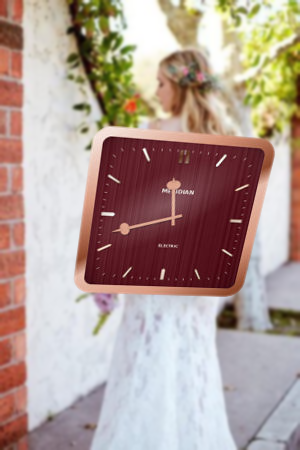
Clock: 11.42
